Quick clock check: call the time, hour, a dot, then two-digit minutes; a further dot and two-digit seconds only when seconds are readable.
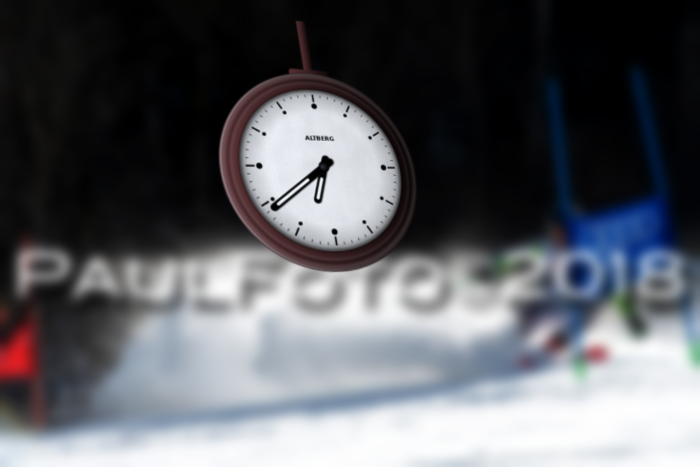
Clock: 6.39
